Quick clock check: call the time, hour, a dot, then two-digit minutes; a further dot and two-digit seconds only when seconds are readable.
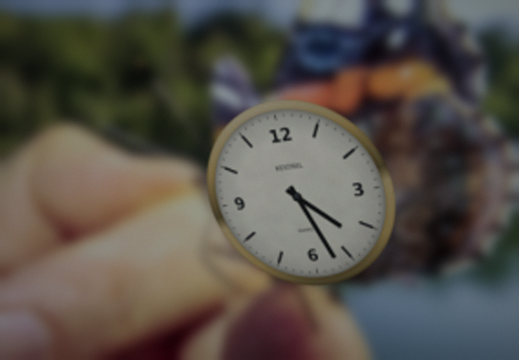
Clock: 4.27
